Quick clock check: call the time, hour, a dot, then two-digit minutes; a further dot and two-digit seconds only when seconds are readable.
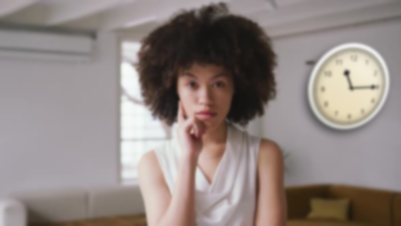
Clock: 11.15
